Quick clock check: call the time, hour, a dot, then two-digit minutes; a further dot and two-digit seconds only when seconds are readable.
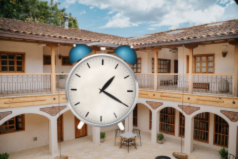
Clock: 1.20
